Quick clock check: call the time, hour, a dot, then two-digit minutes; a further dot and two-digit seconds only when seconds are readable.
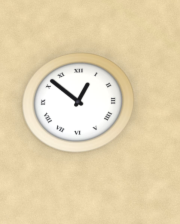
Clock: 12.52
